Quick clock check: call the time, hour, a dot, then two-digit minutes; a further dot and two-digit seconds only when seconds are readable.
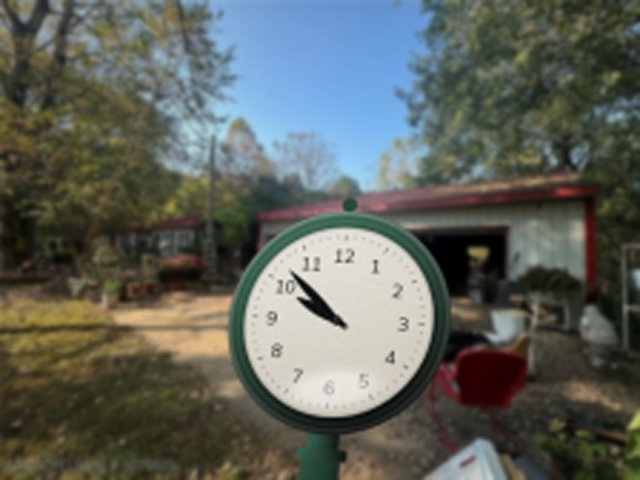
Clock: 9.52
